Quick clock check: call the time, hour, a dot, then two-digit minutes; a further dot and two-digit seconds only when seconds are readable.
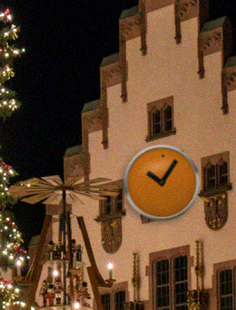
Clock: 10.05
